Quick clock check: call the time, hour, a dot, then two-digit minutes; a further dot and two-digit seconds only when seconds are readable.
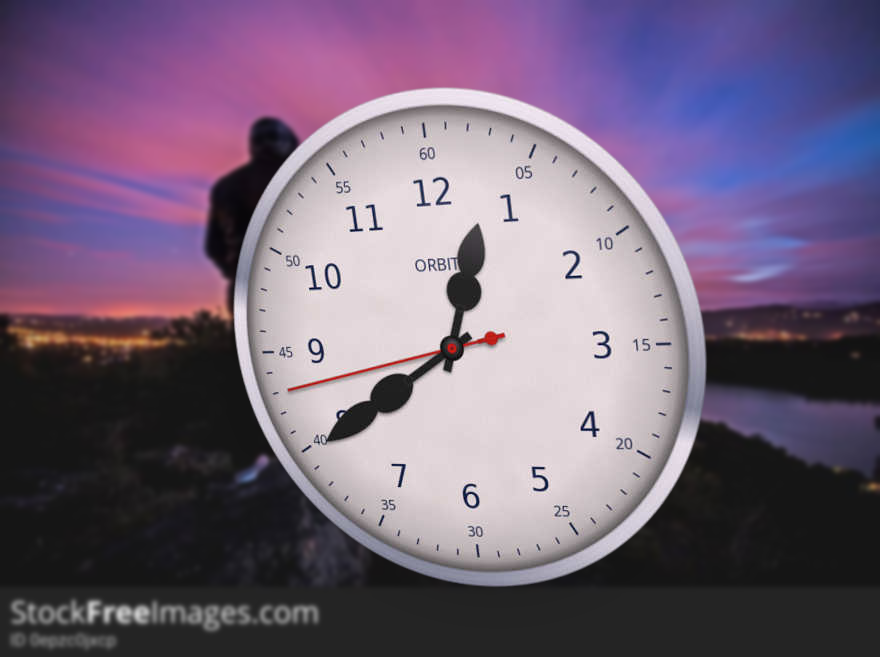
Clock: 12.39.43
